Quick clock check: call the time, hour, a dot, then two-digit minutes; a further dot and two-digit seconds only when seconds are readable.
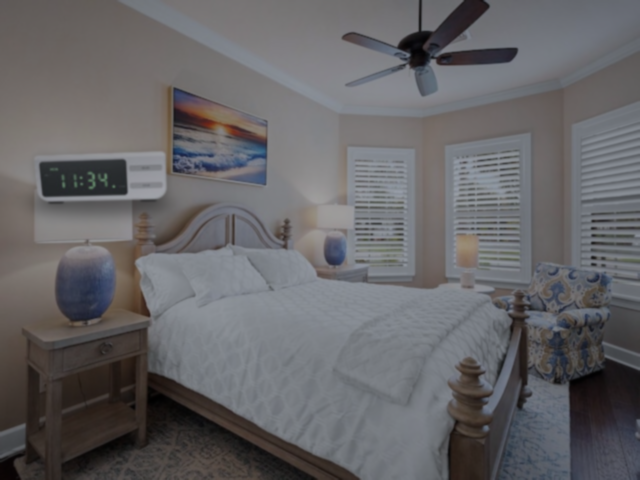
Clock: 11.34
